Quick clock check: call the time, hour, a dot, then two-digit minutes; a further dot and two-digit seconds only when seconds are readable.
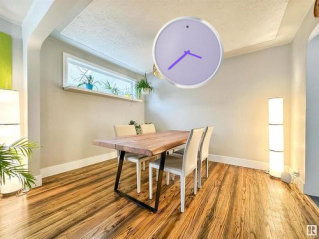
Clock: 3.38
